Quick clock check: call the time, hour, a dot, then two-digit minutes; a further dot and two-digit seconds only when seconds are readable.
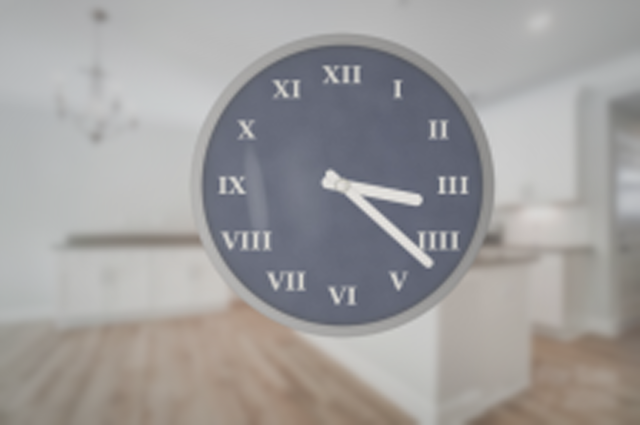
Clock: 3.22
